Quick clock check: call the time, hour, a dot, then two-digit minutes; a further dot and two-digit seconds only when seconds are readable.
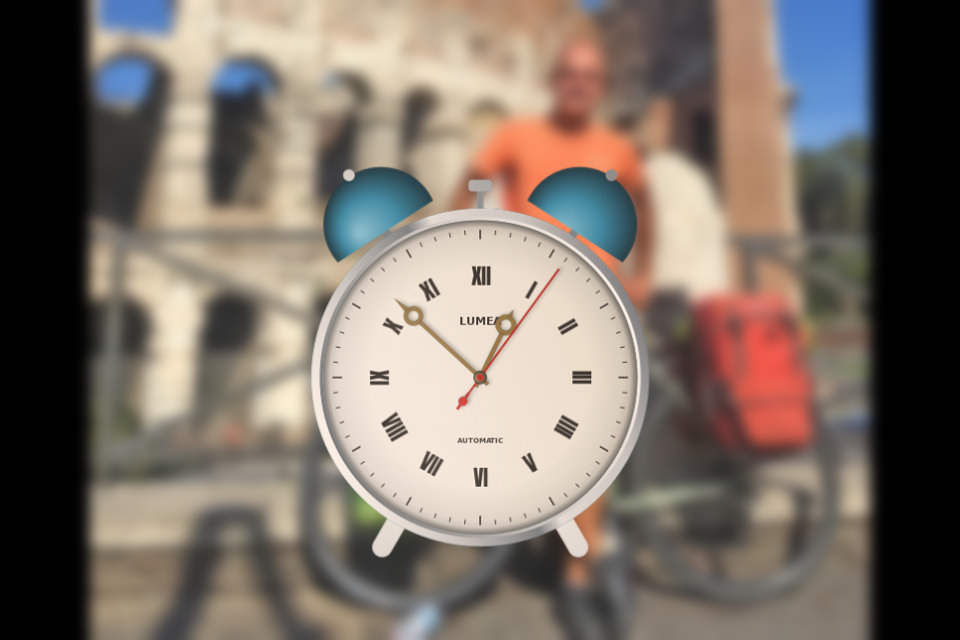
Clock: 12.52.06
